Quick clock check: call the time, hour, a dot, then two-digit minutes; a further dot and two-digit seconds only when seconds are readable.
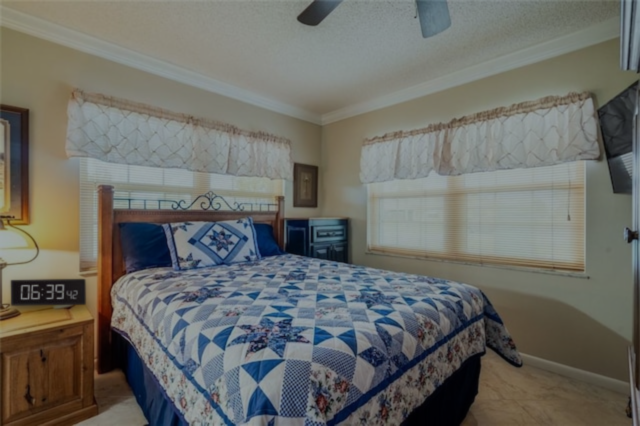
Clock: 6.39
